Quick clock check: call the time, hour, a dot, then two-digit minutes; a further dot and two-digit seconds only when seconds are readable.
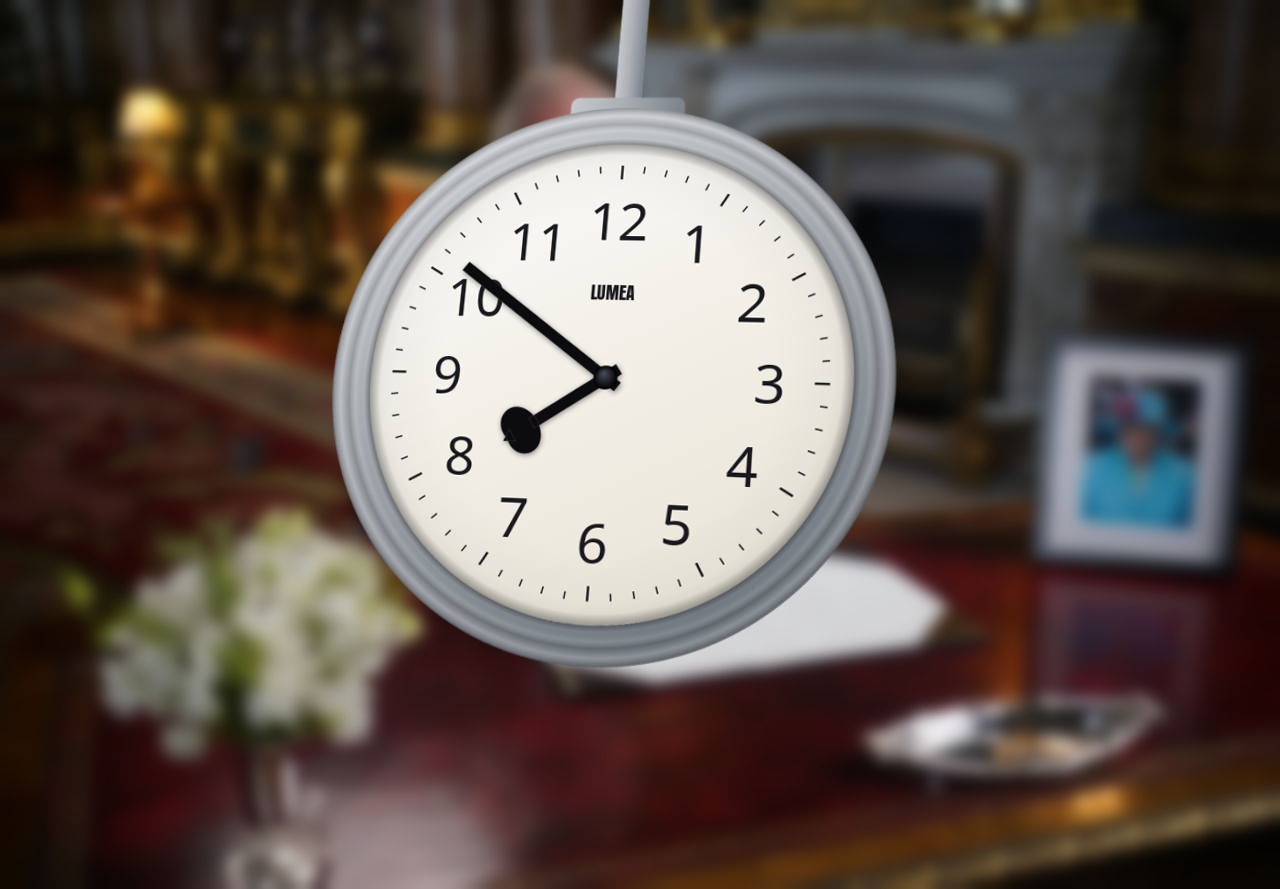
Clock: 7.51
